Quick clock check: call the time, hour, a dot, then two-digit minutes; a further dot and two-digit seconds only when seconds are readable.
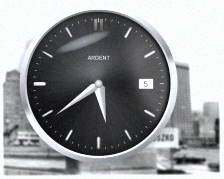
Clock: 5.39
